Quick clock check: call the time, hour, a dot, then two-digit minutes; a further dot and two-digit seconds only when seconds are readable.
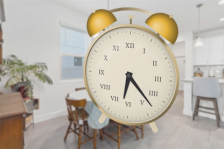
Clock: 6.23
